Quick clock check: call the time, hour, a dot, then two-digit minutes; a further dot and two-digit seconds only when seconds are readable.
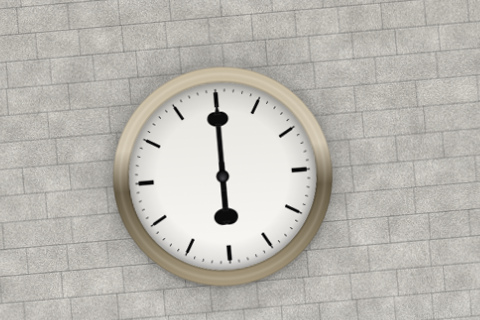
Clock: 6.00
